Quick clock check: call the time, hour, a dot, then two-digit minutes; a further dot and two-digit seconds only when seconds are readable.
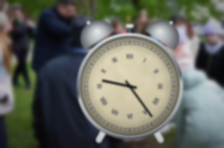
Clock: 9.24
